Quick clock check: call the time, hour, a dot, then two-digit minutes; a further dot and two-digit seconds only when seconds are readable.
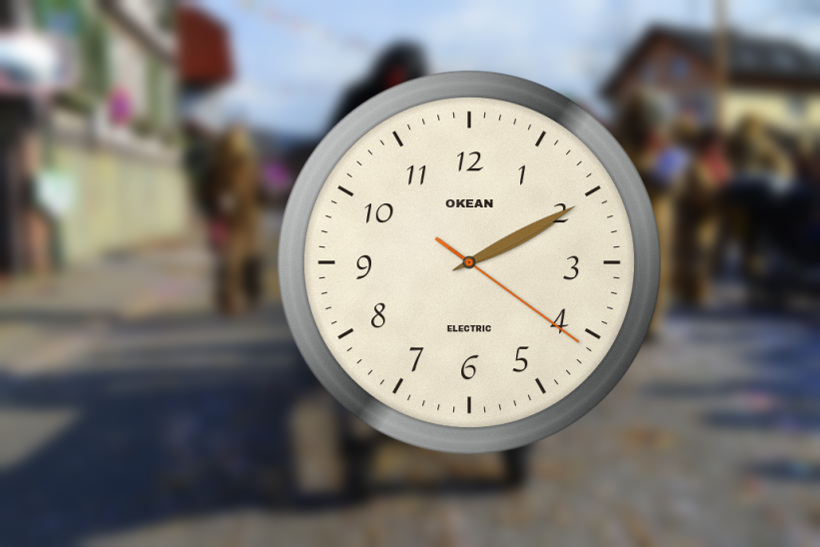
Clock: 2.10.21
